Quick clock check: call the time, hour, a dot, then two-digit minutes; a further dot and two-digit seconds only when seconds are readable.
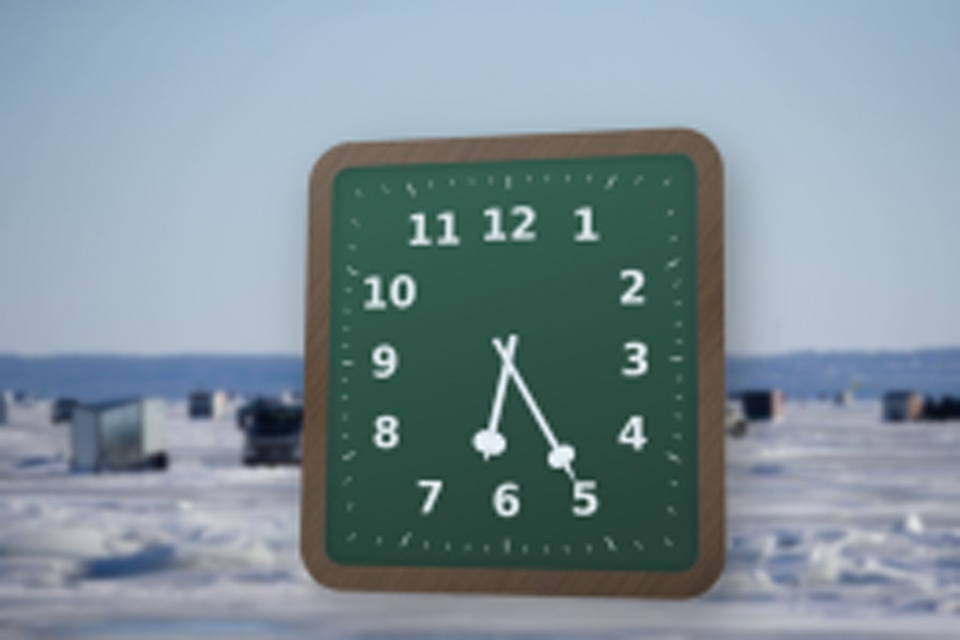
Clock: 6.25
